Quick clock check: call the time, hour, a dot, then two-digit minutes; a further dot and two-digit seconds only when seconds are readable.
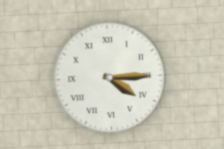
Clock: 4.15
